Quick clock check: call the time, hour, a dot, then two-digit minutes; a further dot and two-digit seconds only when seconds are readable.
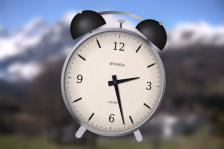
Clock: 2.27
